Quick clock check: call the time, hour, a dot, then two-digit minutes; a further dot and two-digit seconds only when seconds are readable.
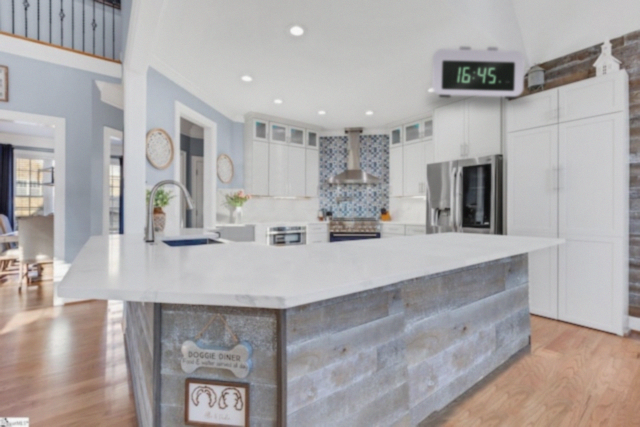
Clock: 16.45
